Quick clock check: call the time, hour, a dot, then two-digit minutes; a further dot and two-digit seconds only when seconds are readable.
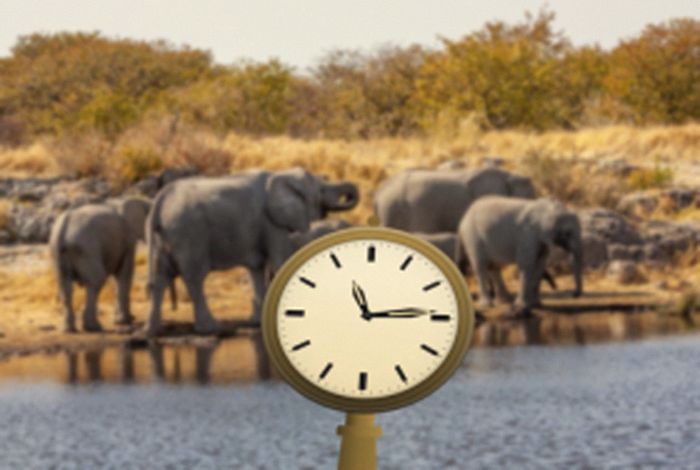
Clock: 11.14
